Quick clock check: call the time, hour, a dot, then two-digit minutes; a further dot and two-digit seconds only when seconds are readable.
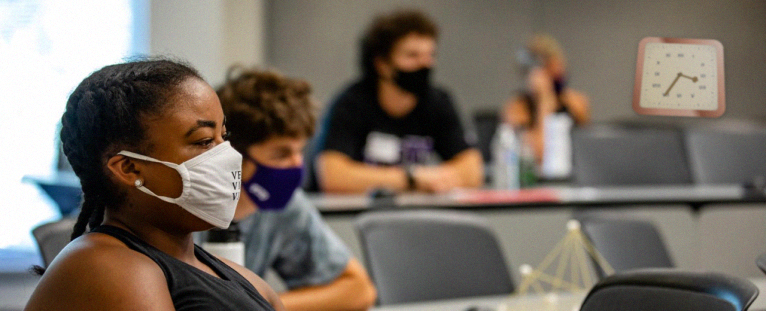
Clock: 3.35
